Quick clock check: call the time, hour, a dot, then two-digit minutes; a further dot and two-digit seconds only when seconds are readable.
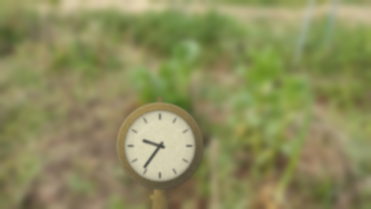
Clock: 9.36
